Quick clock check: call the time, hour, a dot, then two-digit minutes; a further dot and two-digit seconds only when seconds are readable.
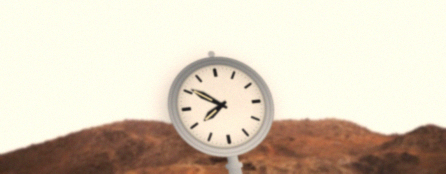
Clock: 7.51
